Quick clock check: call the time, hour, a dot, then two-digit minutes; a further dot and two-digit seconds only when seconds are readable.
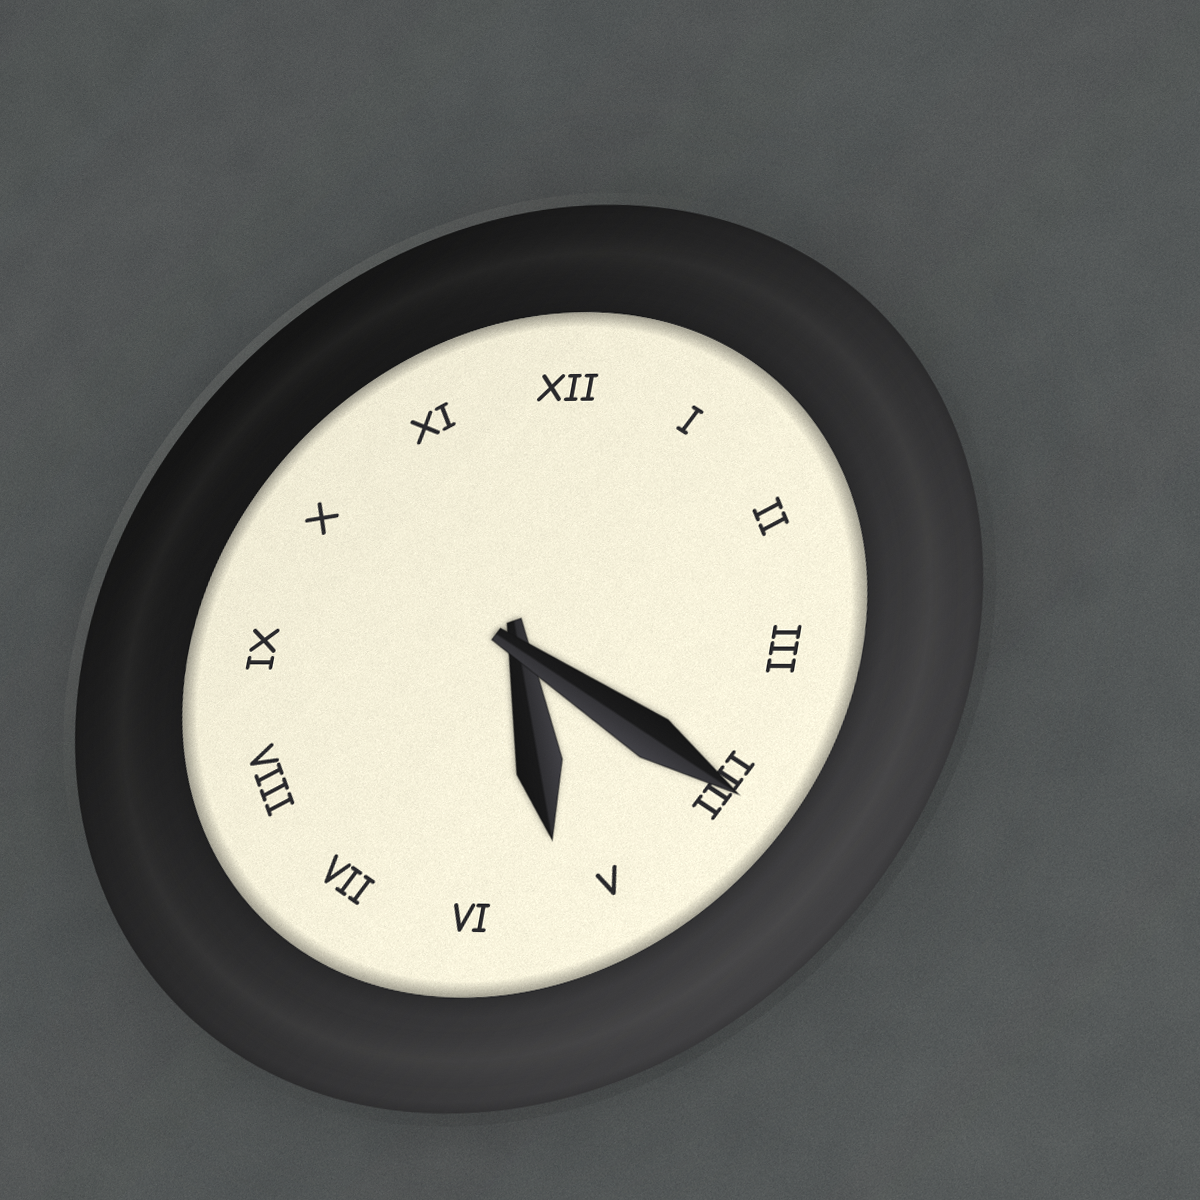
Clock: 5.20
